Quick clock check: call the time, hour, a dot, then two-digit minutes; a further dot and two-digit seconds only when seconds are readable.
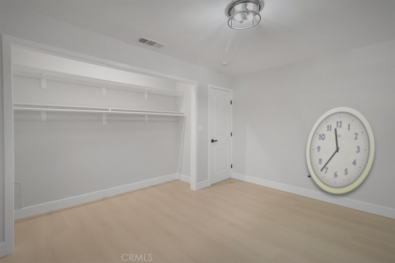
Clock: 11.37
